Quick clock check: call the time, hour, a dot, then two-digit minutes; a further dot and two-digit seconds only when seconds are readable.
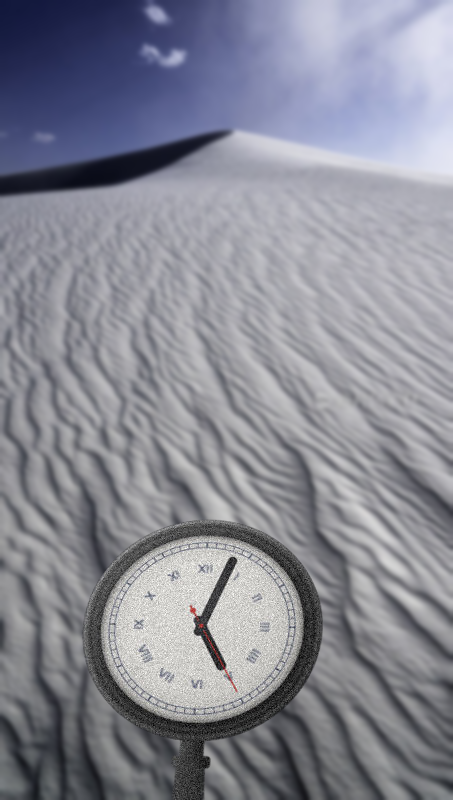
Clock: 5.03.25
